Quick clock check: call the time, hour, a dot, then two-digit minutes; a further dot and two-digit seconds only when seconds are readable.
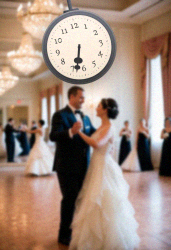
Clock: 6.33
